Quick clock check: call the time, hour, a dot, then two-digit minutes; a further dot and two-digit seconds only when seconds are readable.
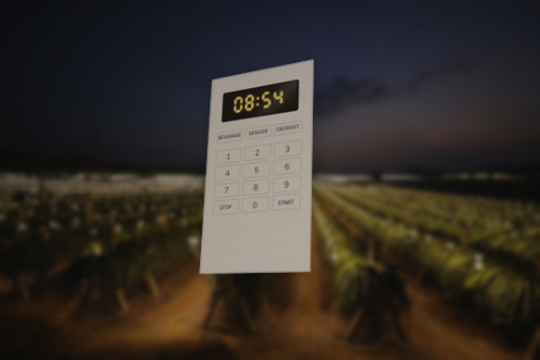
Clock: 8.54
